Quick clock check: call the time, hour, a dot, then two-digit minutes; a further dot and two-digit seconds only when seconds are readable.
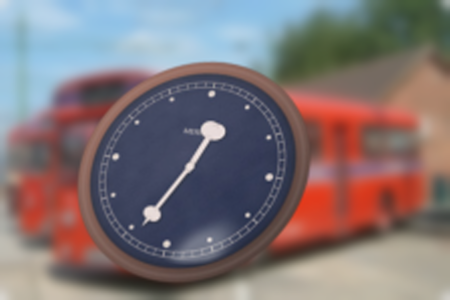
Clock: 12.34
